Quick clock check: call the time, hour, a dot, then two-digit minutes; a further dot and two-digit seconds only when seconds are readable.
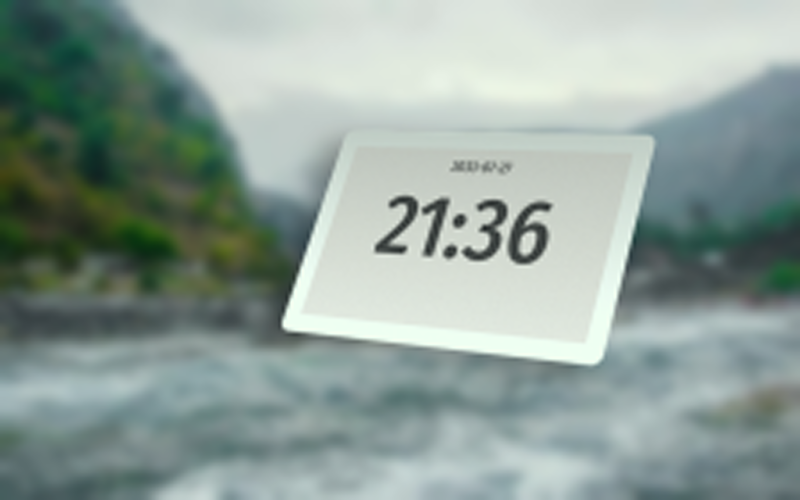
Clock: 21.36
